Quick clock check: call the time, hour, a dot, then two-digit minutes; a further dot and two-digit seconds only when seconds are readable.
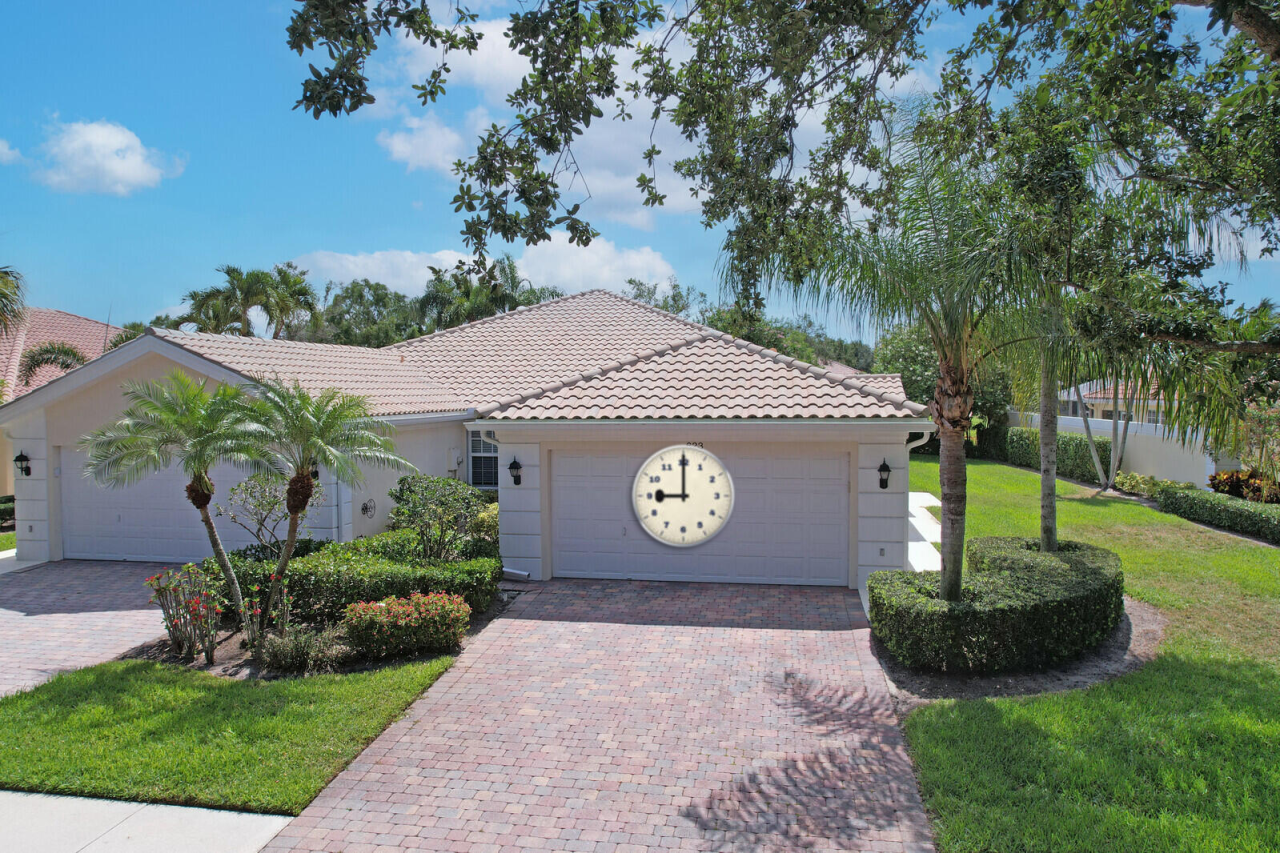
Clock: 9.00
